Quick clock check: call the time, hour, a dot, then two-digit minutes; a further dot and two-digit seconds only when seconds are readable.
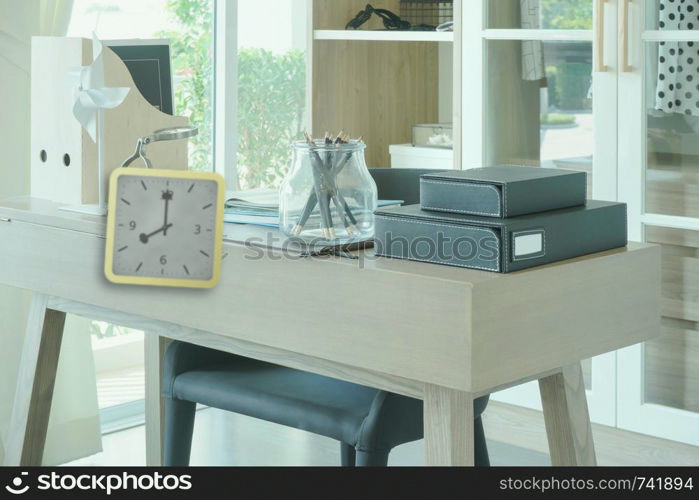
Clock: 8.00
